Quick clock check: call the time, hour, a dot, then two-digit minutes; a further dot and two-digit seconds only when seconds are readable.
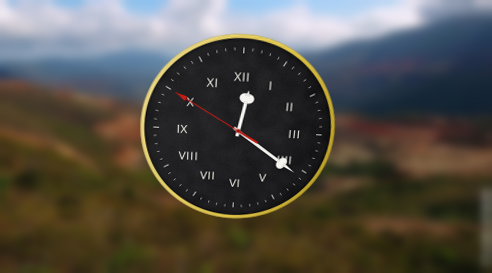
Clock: 12.20.50
